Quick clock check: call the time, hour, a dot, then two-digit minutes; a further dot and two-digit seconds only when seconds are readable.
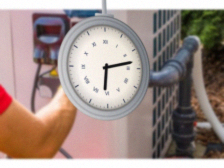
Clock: 6.13
